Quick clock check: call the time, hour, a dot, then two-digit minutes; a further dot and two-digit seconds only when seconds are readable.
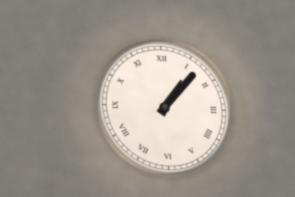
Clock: 1.07
